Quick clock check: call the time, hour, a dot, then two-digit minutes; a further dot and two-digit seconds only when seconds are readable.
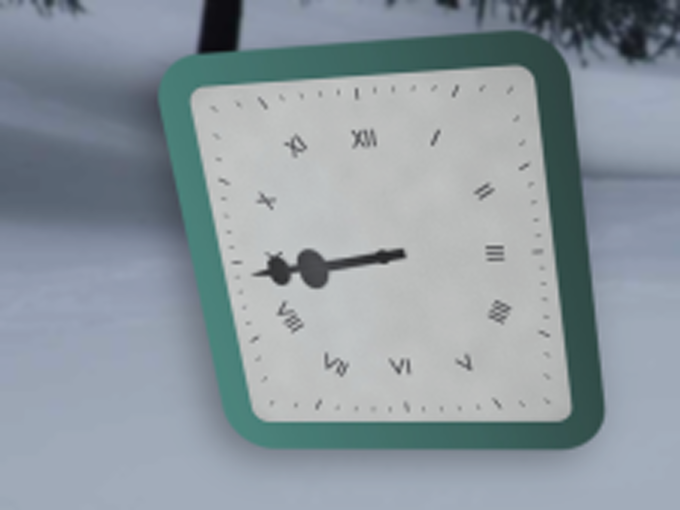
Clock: 8.44
